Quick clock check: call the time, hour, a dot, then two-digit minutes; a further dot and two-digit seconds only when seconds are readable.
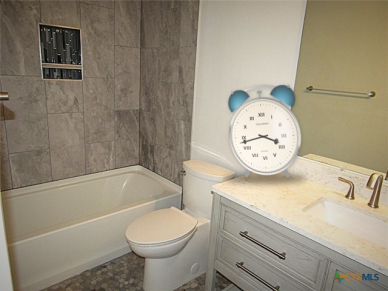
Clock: 3.43
